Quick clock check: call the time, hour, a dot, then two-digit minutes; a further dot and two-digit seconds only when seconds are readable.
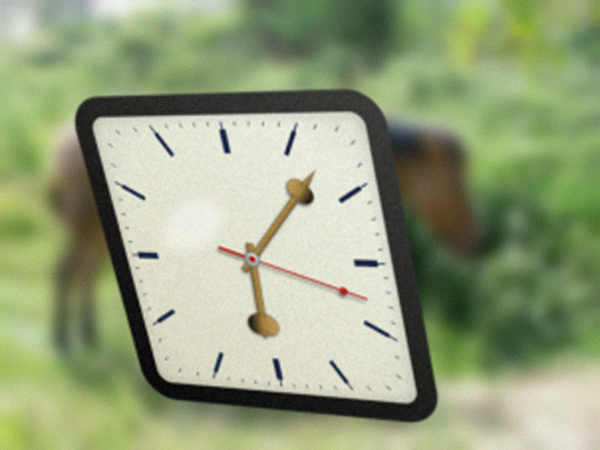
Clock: 6.07.18
